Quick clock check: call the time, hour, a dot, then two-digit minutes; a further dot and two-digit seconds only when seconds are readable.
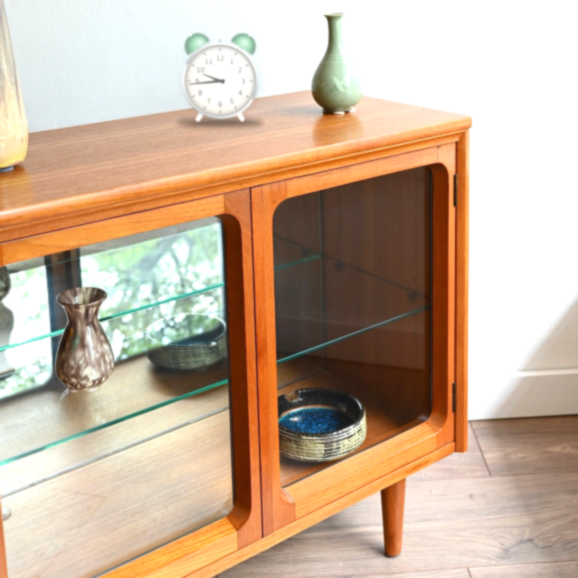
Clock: 9.44
